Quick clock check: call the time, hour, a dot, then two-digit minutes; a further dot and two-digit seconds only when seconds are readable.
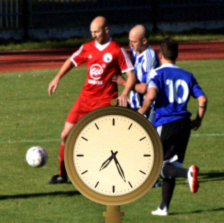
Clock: 7.26
